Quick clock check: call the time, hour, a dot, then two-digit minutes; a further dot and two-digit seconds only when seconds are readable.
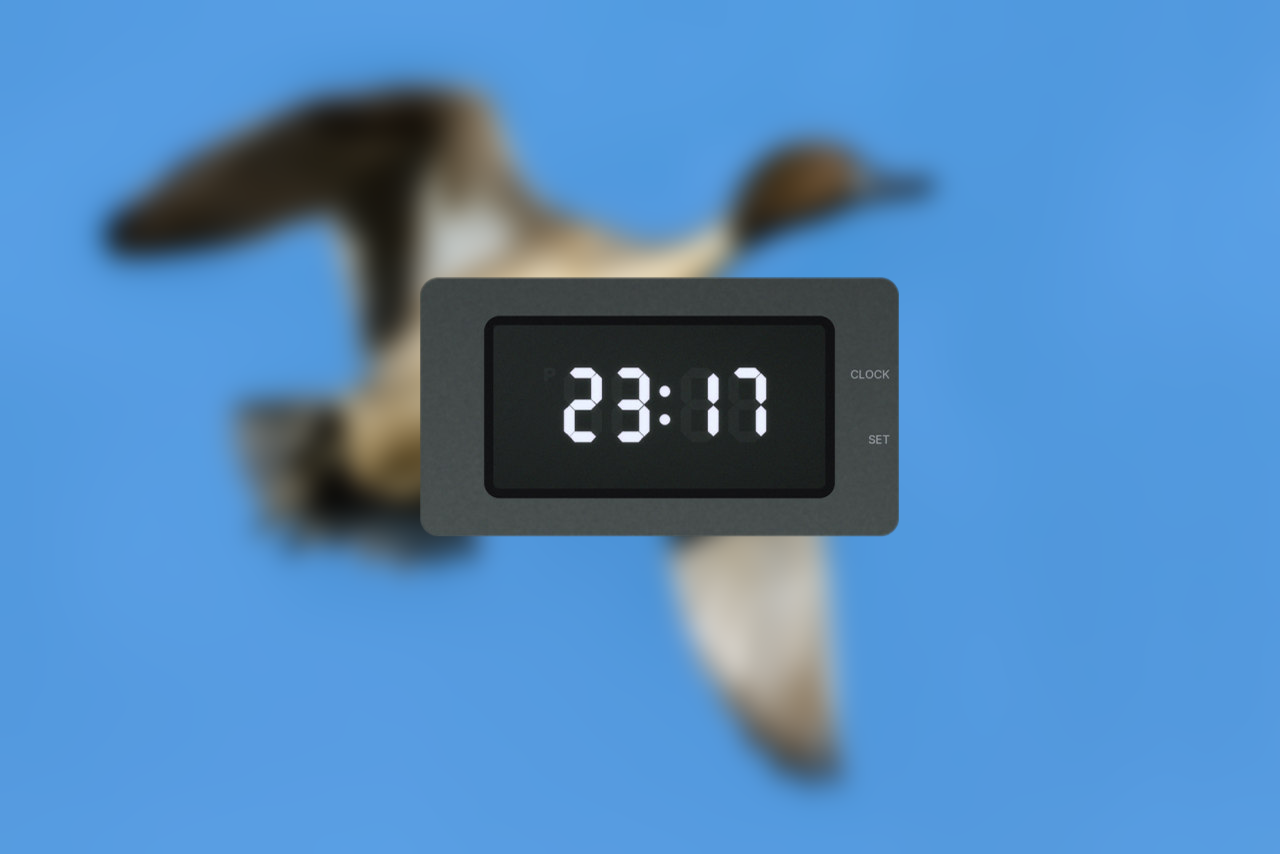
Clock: 23.17
